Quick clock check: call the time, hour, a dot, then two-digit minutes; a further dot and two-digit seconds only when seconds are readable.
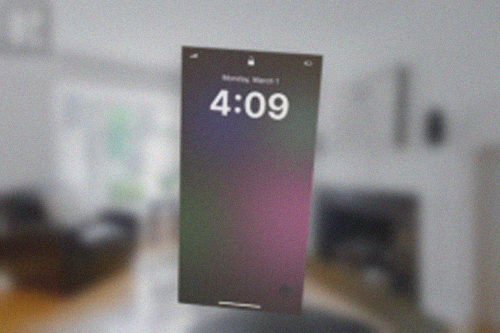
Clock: 4.09
